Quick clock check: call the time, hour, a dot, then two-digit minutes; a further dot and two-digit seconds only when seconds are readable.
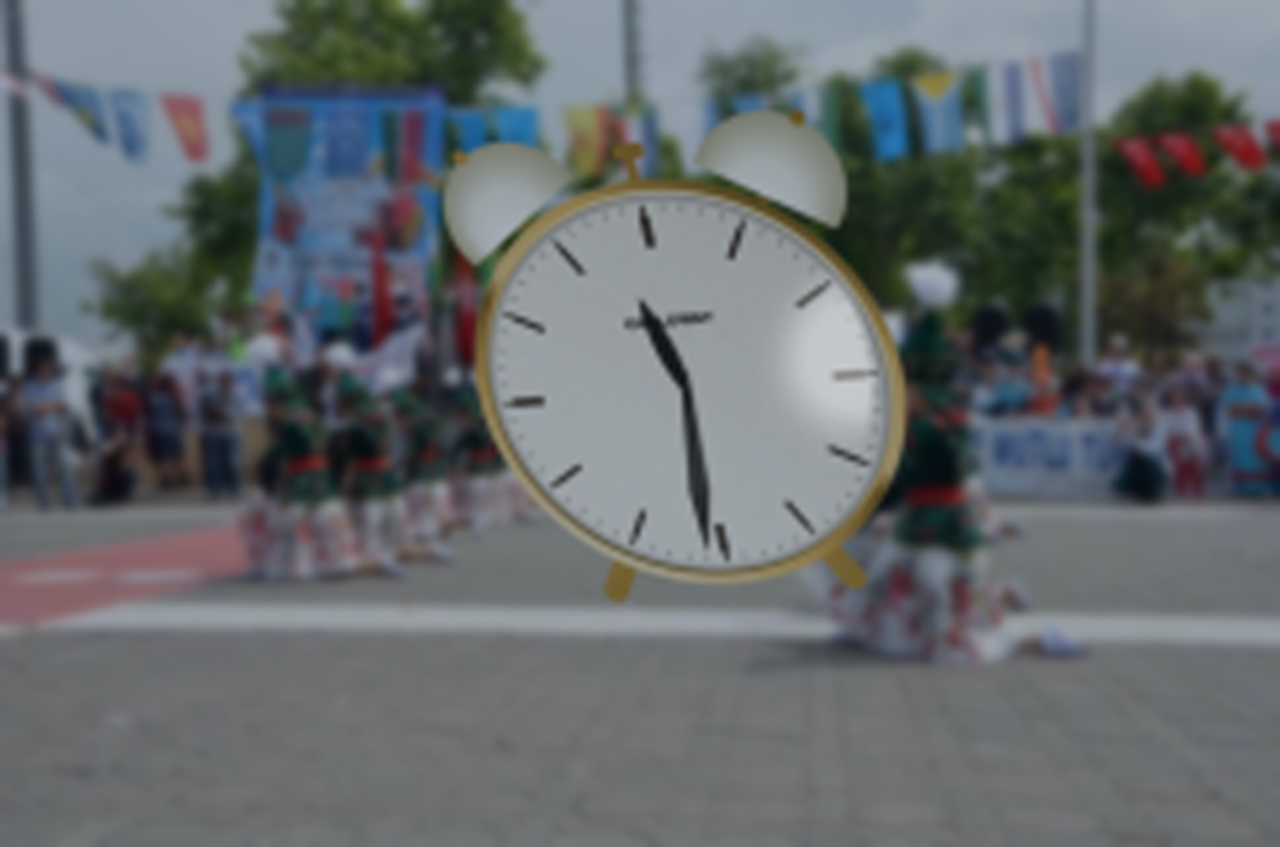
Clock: 11.31
